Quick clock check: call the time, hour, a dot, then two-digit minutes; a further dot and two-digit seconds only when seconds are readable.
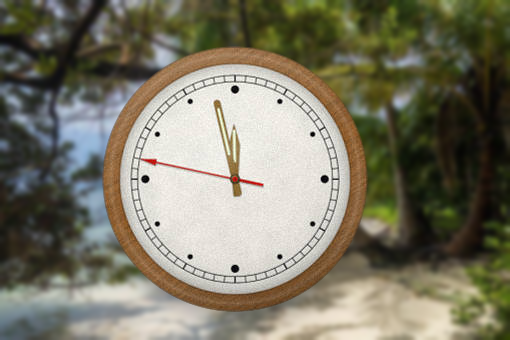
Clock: 11.57.47
